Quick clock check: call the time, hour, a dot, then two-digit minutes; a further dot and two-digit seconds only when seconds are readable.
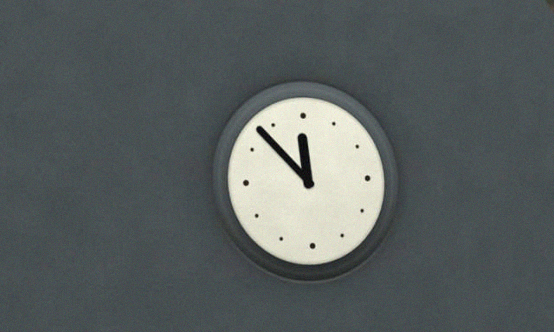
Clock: 11.53
